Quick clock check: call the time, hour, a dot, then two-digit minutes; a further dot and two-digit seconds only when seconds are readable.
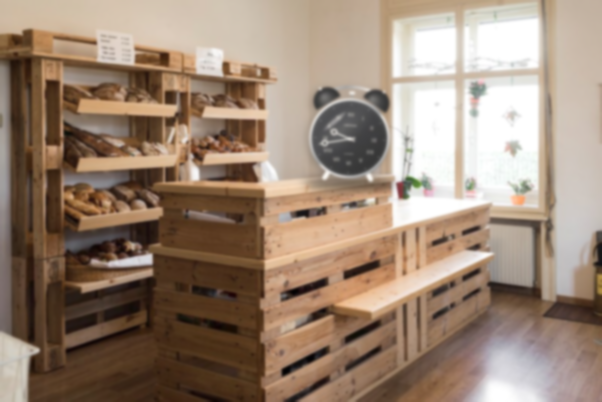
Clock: 9.43
